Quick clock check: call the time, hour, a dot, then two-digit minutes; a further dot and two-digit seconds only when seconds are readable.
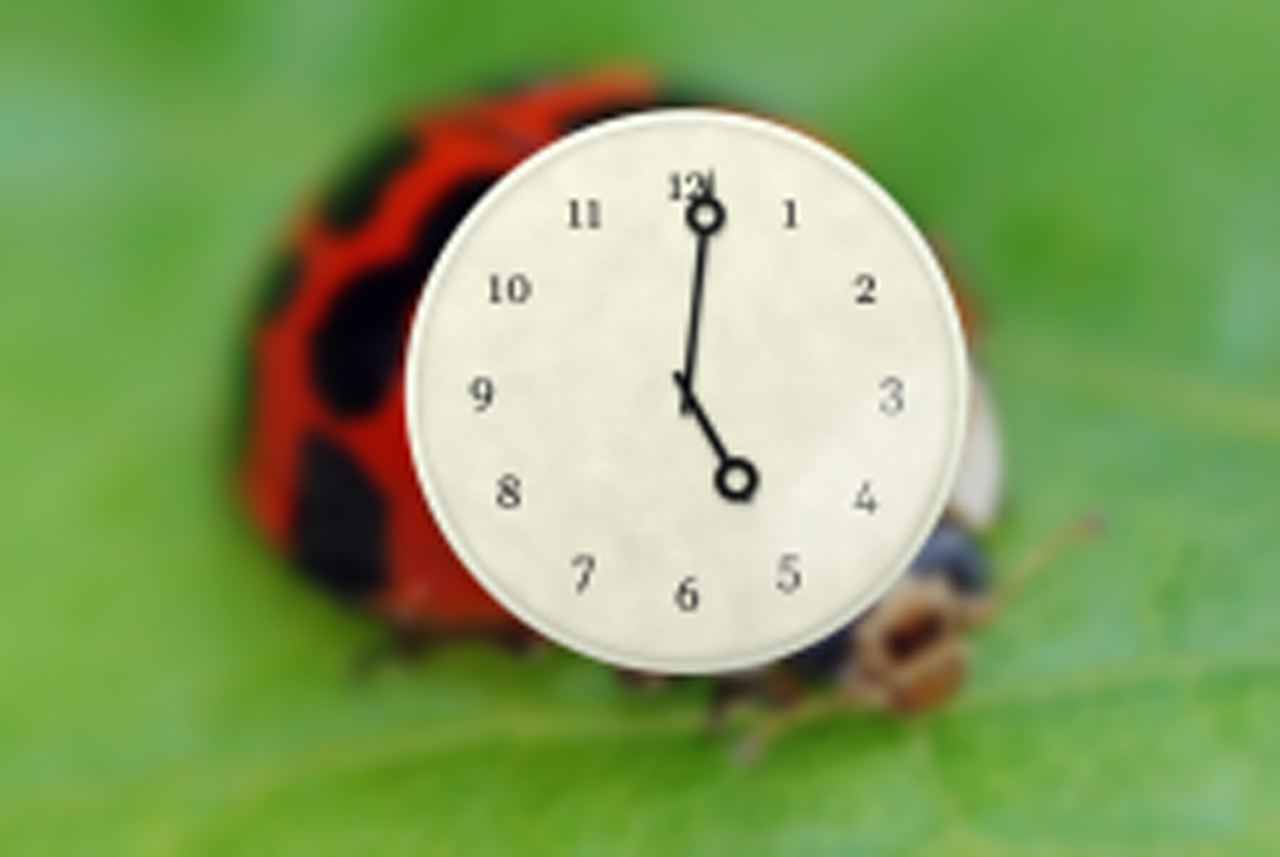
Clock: 5.01
